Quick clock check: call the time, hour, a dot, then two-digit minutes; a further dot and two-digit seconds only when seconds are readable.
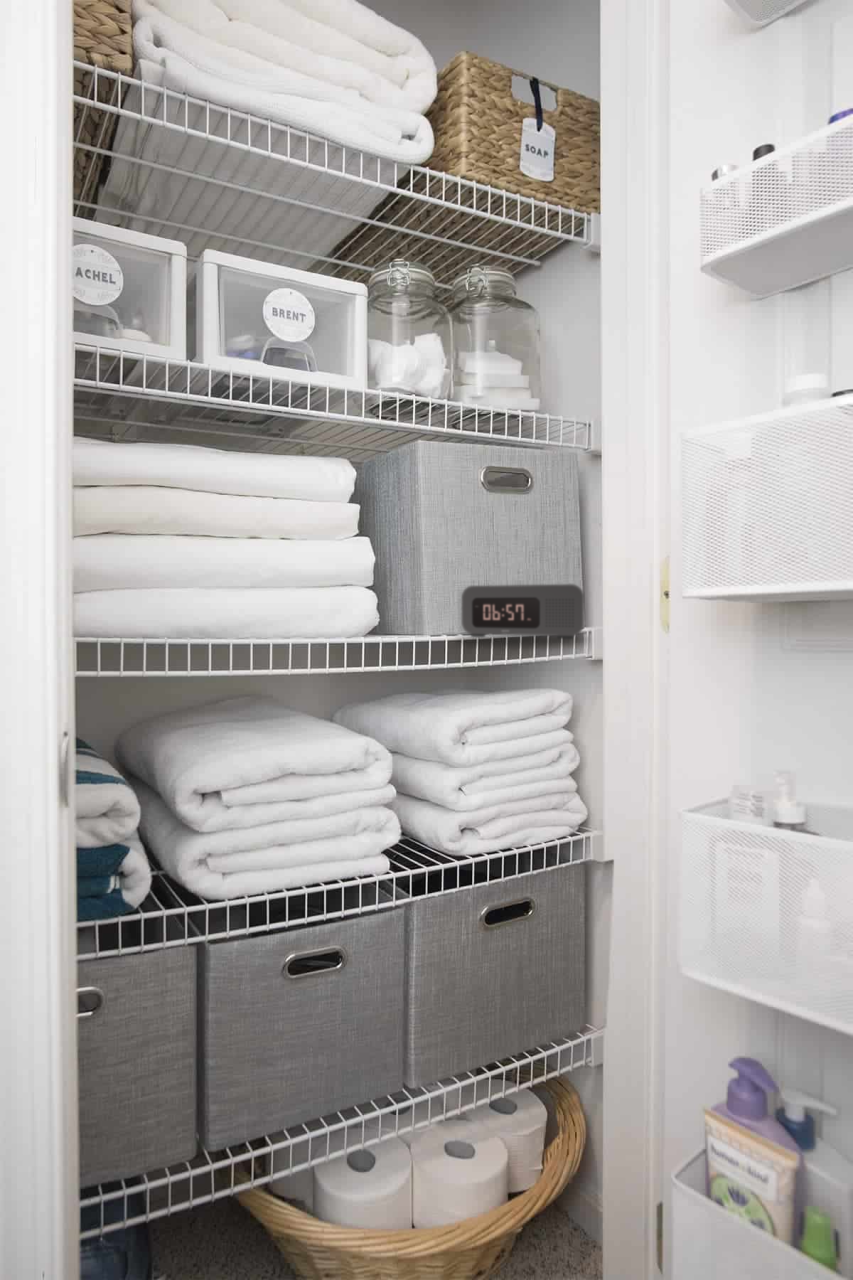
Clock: 6.57
